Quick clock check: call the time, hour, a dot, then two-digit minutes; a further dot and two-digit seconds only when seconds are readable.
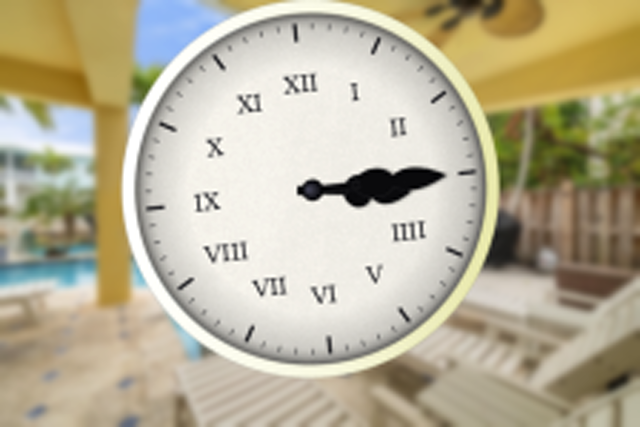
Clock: 3.15
